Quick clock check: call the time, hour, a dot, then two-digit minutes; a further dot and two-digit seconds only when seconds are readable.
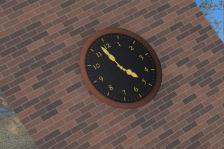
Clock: 4.58
